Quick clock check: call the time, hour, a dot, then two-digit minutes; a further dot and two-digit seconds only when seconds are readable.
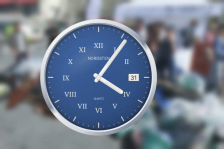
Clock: 4.06
